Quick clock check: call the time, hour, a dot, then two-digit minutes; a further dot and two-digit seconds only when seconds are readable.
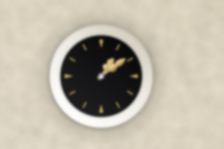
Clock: 1.09
